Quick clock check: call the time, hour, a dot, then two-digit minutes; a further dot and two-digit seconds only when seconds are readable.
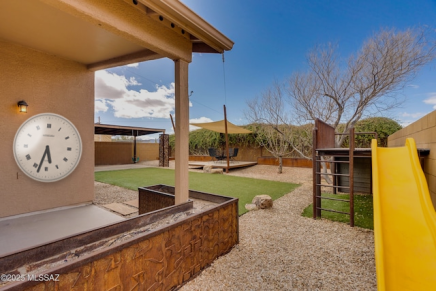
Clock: 5.33
